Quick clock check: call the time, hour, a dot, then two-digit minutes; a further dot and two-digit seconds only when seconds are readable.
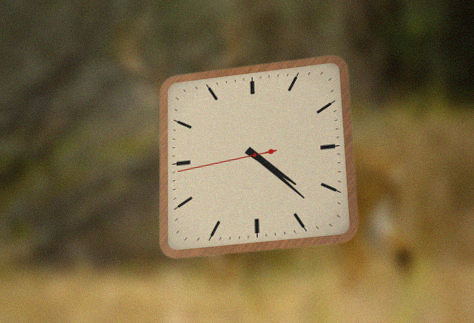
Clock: 4.22.44
